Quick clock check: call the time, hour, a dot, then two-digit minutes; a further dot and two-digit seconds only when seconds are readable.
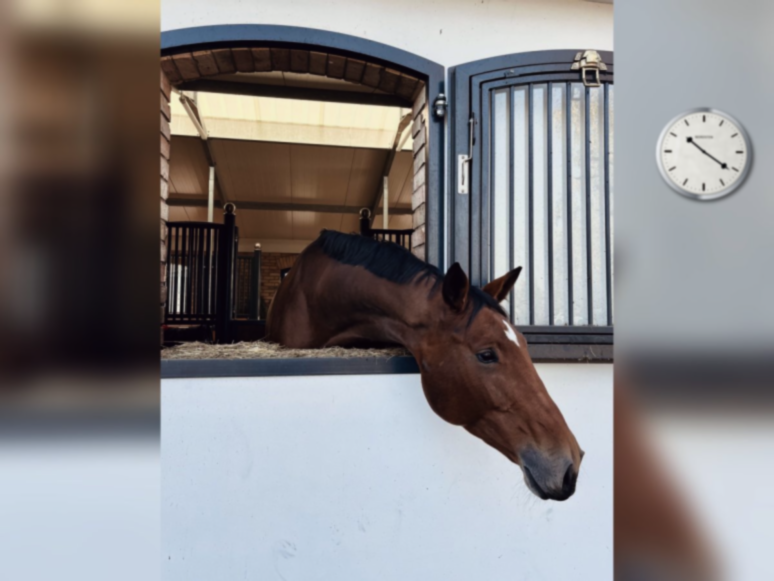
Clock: 10.21
